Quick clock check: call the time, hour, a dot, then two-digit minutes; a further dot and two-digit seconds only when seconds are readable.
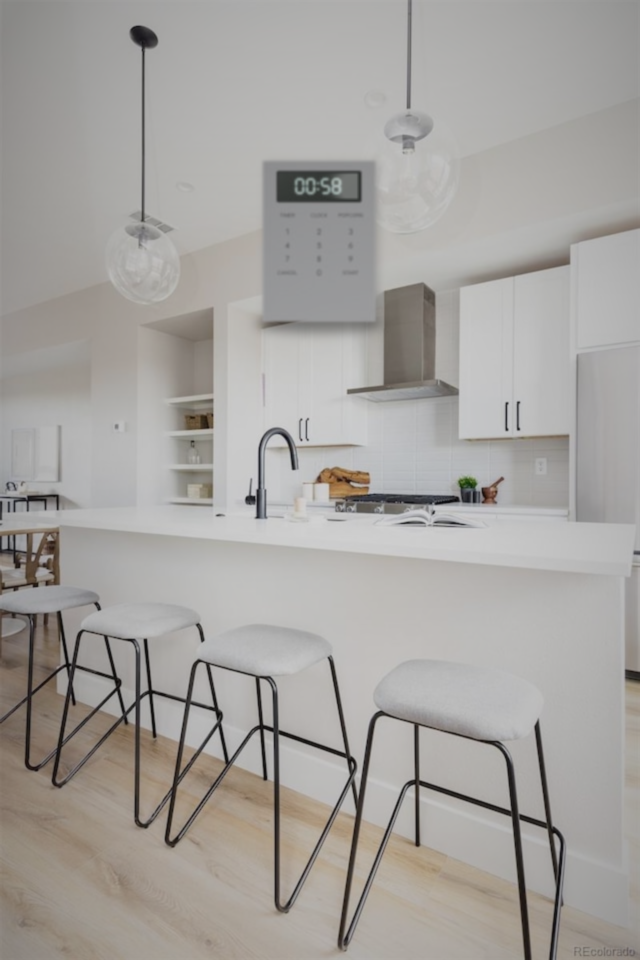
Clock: 0.58
